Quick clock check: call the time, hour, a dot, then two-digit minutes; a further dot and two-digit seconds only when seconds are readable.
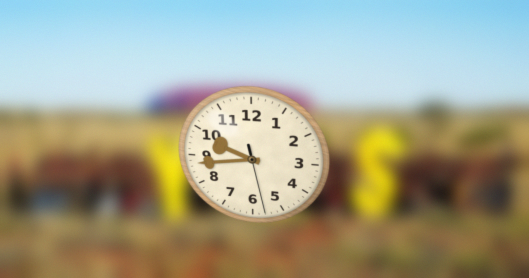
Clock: 9.43.28
